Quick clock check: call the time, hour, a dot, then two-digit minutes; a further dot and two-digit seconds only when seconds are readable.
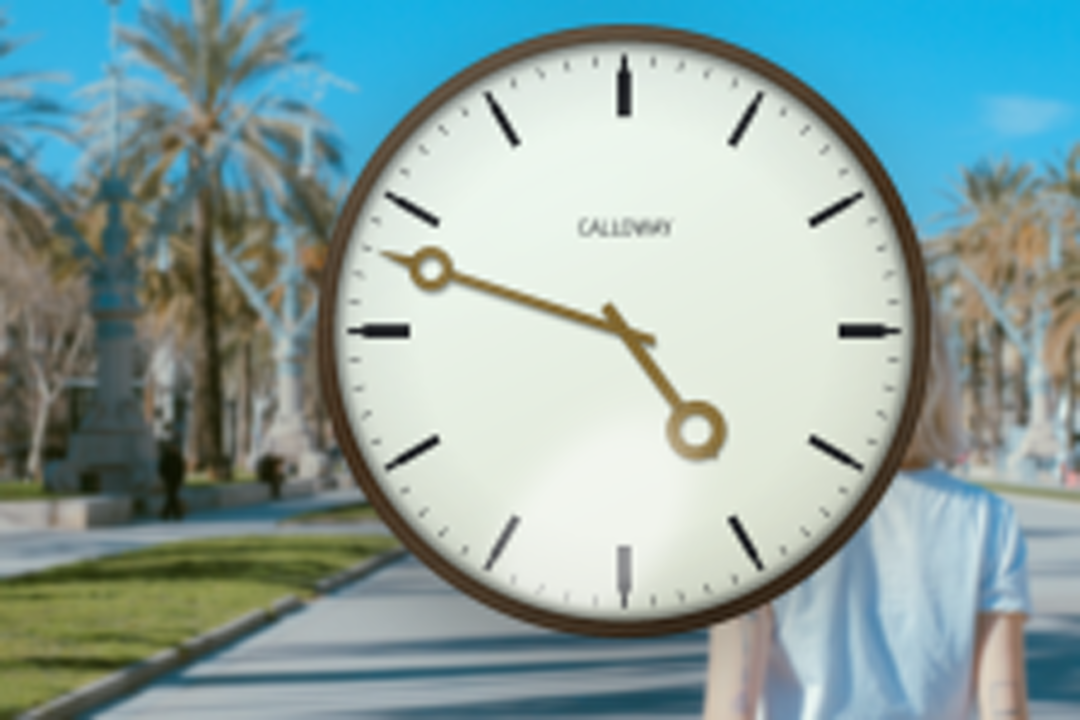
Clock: 4.48
